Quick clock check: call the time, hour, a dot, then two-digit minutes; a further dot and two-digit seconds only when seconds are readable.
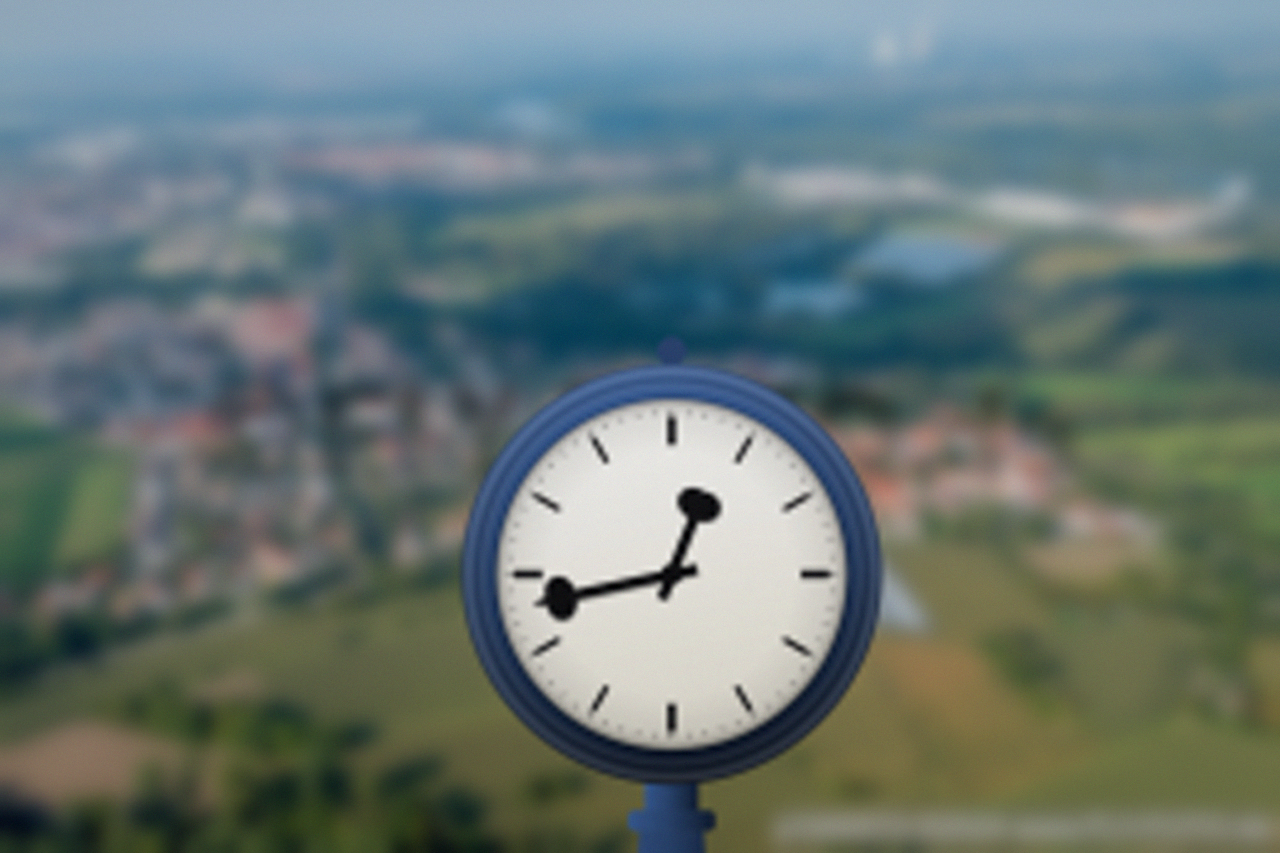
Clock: 12.43
